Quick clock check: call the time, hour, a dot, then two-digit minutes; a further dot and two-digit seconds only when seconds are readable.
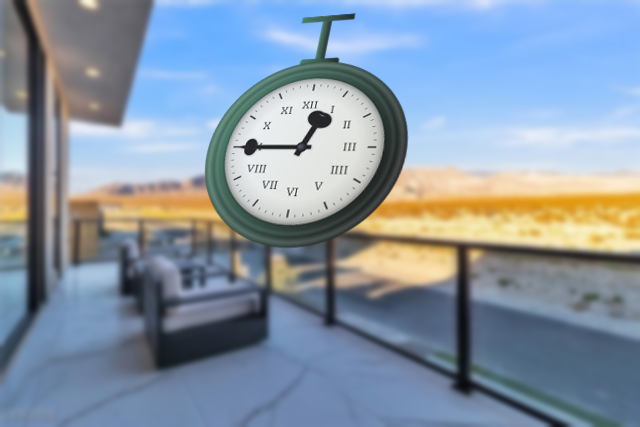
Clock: 12.45
